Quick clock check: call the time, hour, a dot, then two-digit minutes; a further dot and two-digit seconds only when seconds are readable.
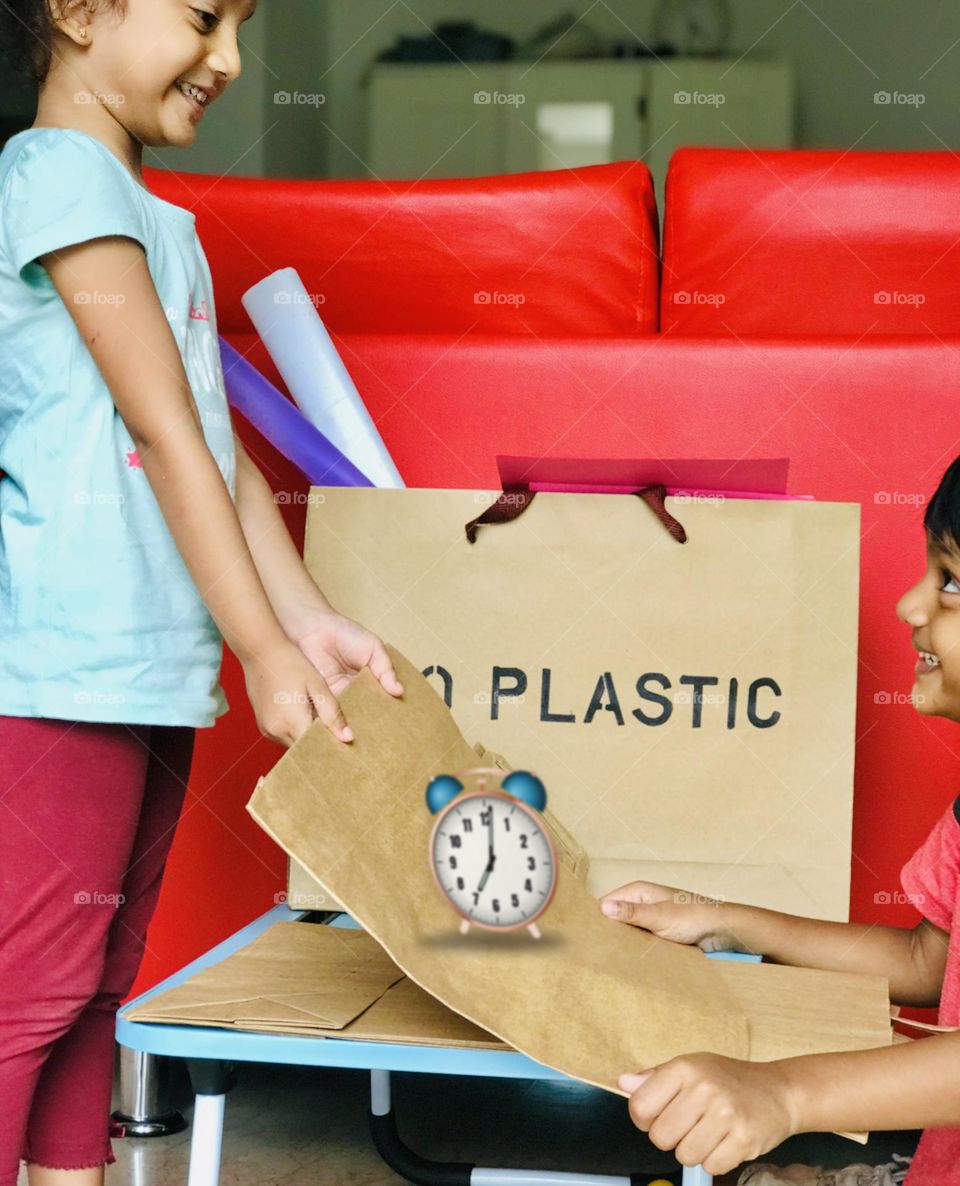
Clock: 7.01
